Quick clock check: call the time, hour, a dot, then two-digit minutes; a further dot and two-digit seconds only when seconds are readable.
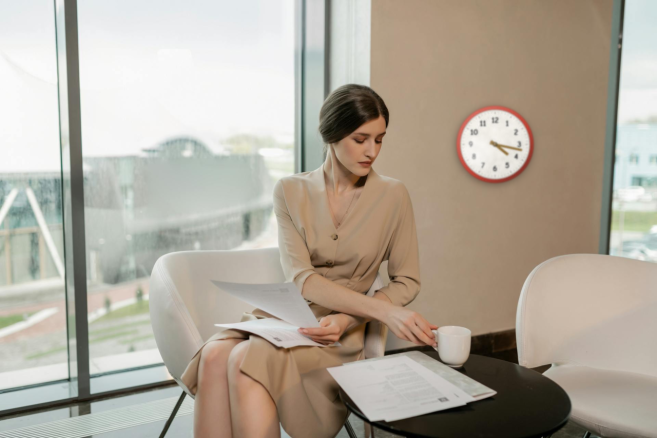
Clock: 4.17
